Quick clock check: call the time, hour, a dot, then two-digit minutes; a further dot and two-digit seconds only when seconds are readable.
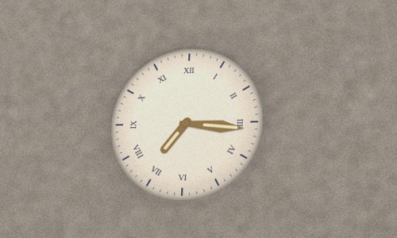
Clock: 7.16
